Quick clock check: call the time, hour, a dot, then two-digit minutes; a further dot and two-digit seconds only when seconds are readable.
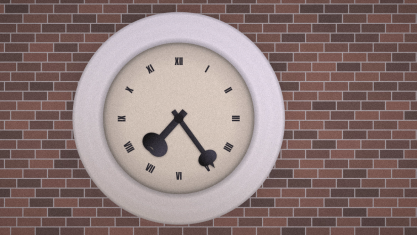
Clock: 7.24
